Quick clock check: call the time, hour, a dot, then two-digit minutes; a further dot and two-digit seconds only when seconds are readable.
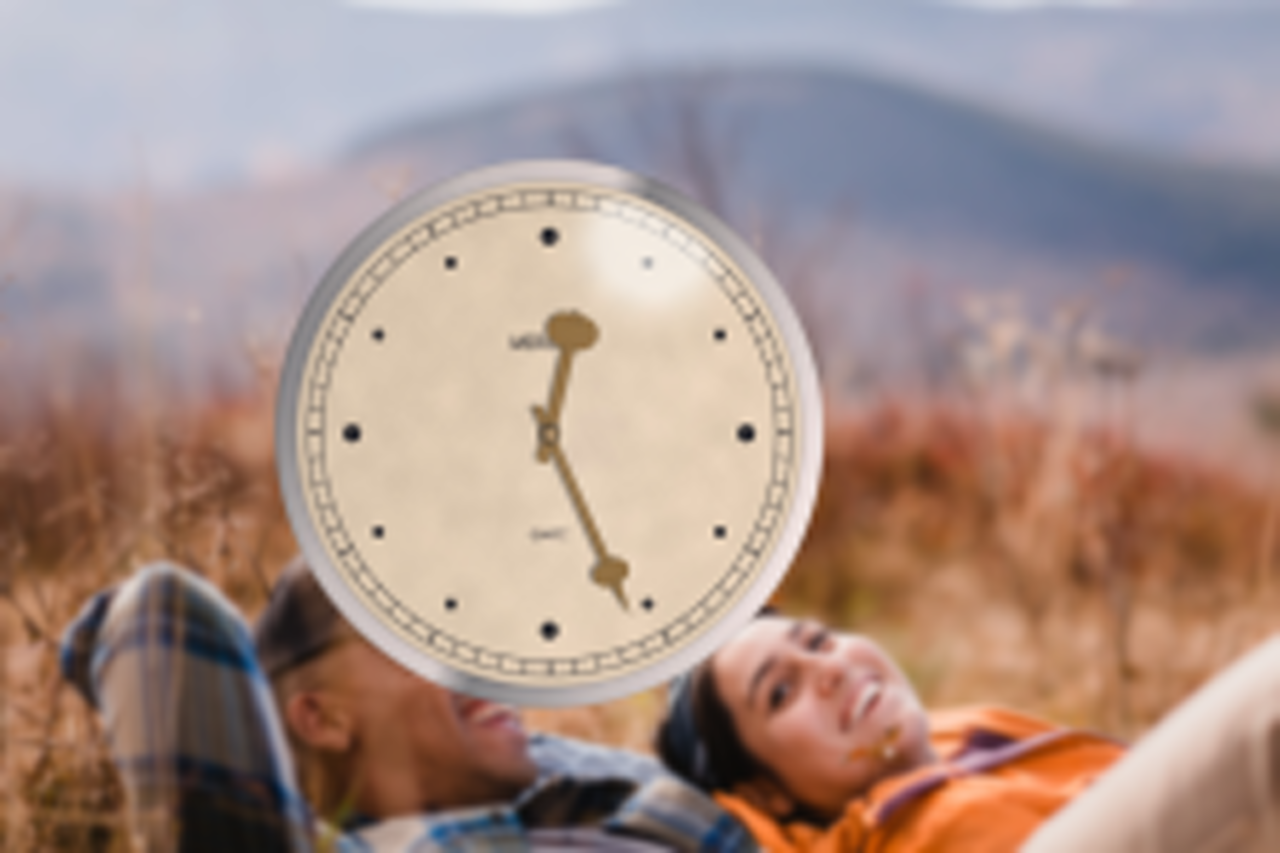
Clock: 12.26
